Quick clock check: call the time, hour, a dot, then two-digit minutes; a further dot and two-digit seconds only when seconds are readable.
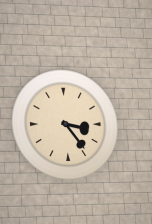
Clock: 3.24
